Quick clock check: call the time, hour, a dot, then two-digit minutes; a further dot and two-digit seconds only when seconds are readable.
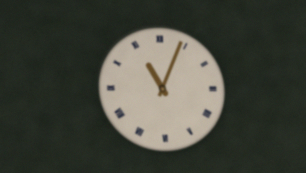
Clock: 11.04
